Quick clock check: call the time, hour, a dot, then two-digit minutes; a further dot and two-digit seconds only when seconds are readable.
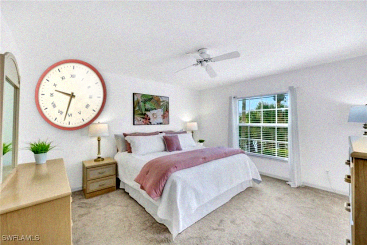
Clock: 9.32
